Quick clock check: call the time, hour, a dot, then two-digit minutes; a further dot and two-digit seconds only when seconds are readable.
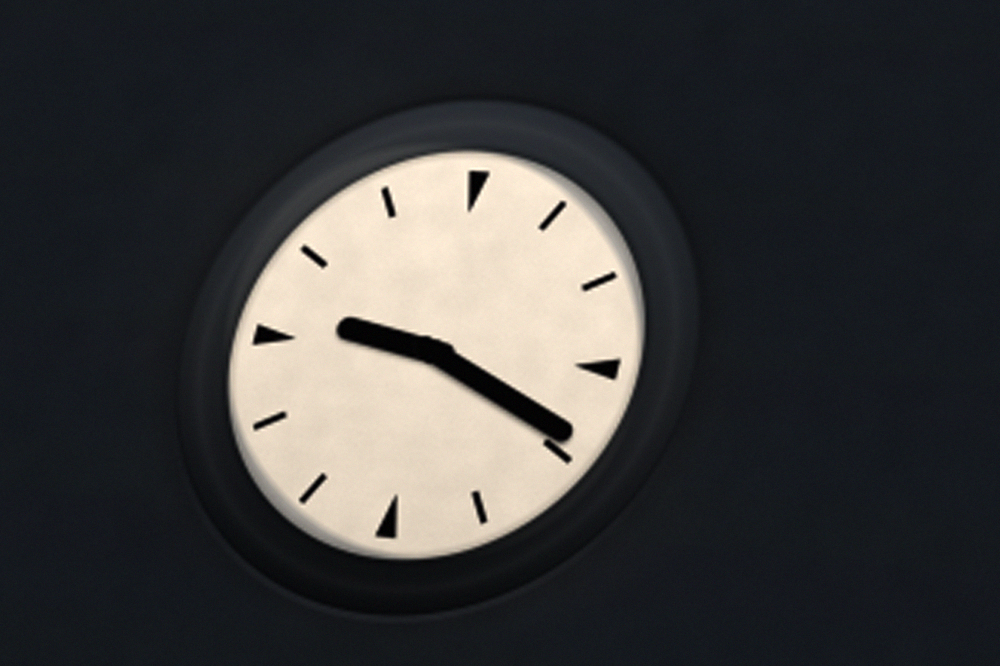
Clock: 9.19
